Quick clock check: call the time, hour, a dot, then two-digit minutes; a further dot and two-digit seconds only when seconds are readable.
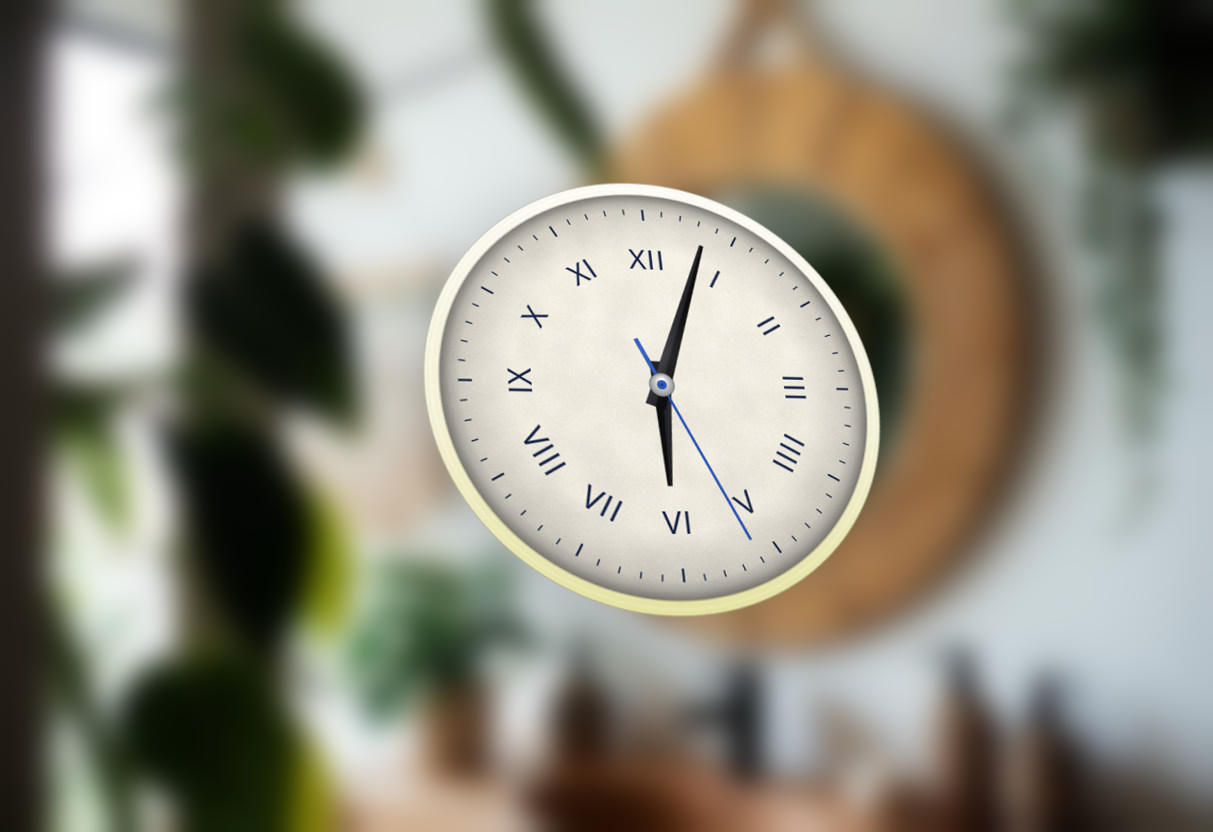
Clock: 6.03.26
